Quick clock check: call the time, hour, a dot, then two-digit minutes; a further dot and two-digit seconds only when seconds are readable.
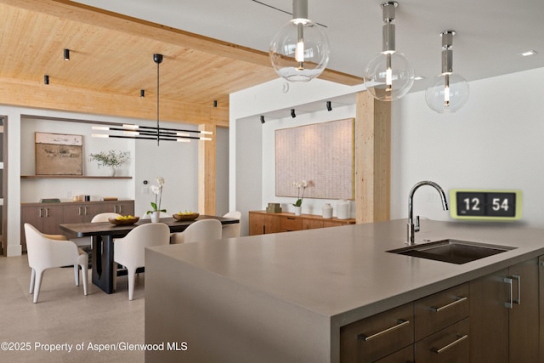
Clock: 12.54
